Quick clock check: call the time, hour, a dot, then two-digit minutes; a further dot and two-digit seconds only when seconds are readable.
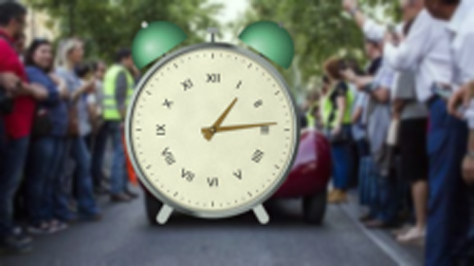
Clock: 1.14
